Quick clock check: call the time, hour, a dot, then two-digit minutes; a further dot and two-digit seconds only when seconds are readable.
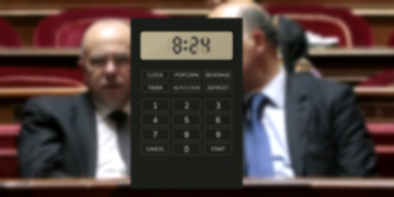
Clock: 8.24
